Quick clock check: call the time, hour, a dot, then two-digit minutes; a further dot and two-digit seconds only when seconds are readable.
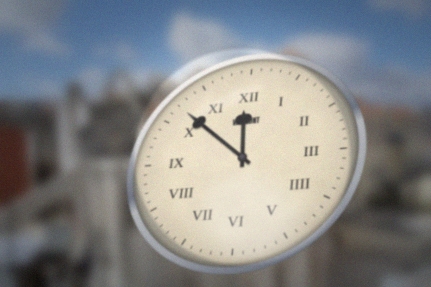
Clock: 11.52
